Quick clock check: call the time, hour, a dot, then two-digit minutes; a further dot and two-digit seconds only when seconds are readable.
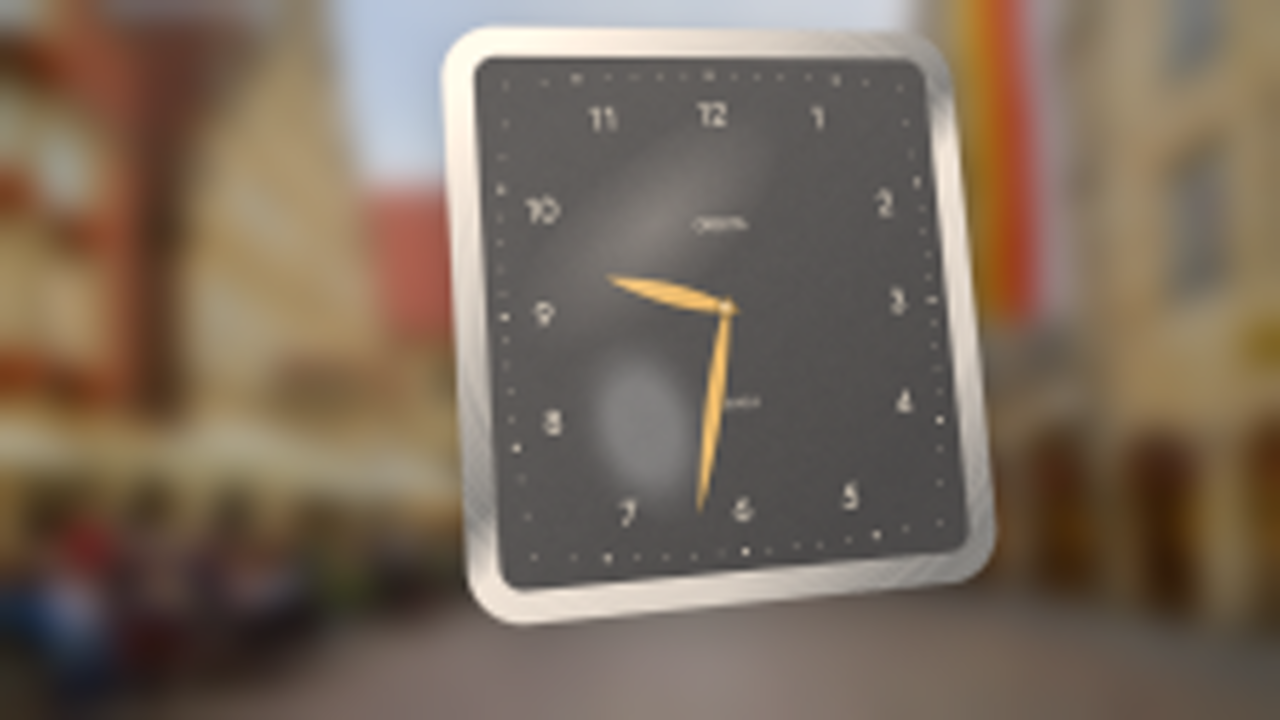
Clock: 9.32
